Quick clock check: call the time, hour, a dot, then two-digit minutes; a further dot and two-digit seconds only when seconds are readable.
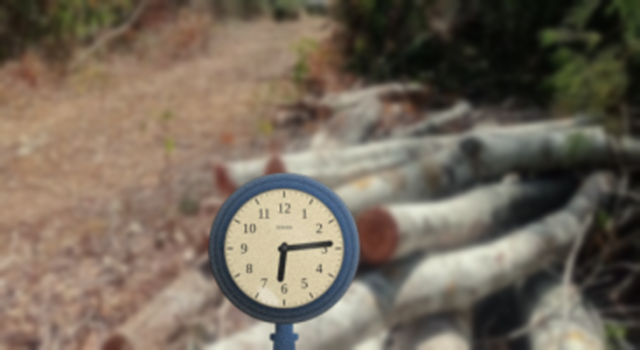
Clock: 6.14
